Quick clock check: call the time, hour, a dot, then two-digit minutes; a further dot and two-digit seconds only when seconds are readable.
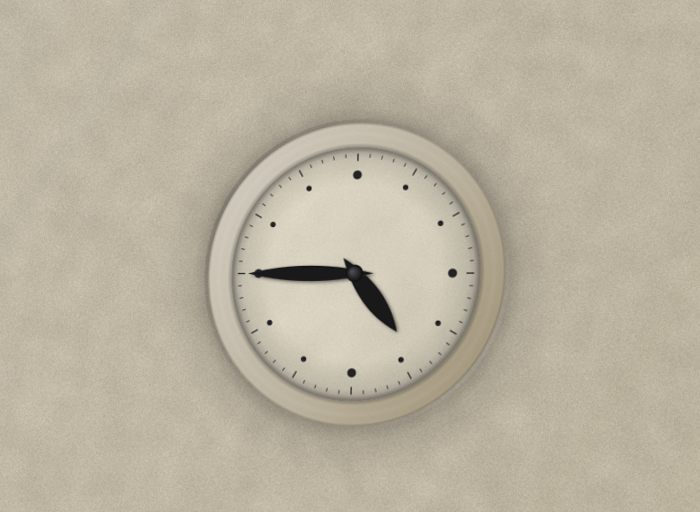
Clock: 4.45
